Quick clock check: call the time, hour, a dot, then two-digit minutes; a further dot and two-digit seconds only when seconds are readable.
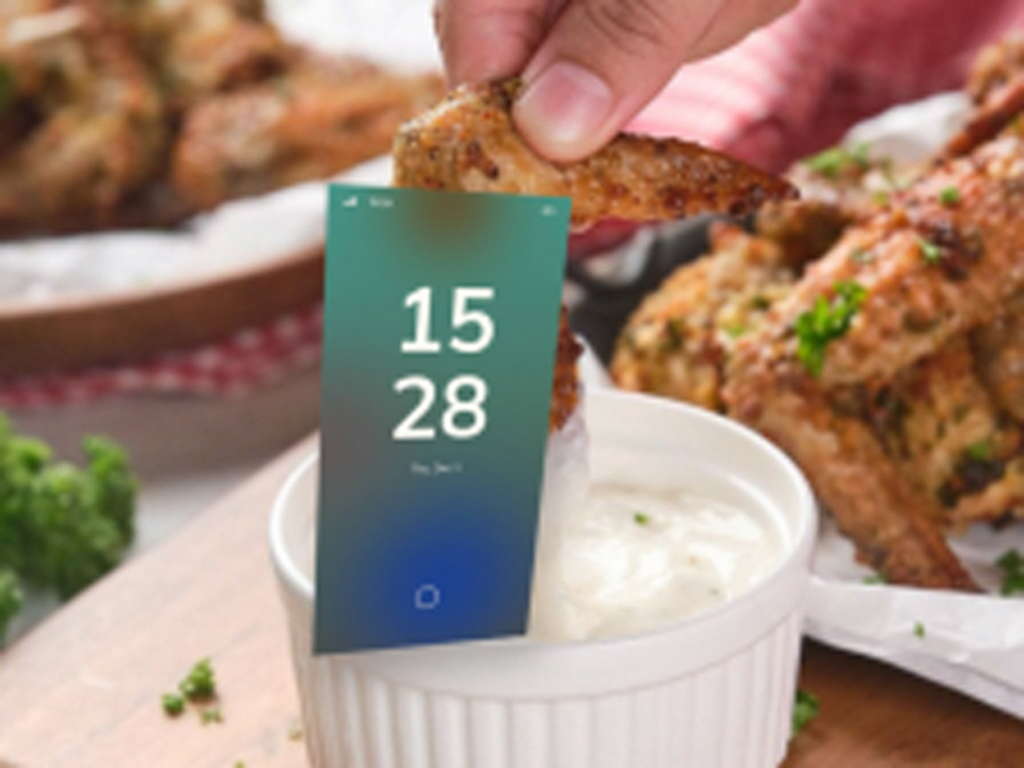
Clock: 15.28
